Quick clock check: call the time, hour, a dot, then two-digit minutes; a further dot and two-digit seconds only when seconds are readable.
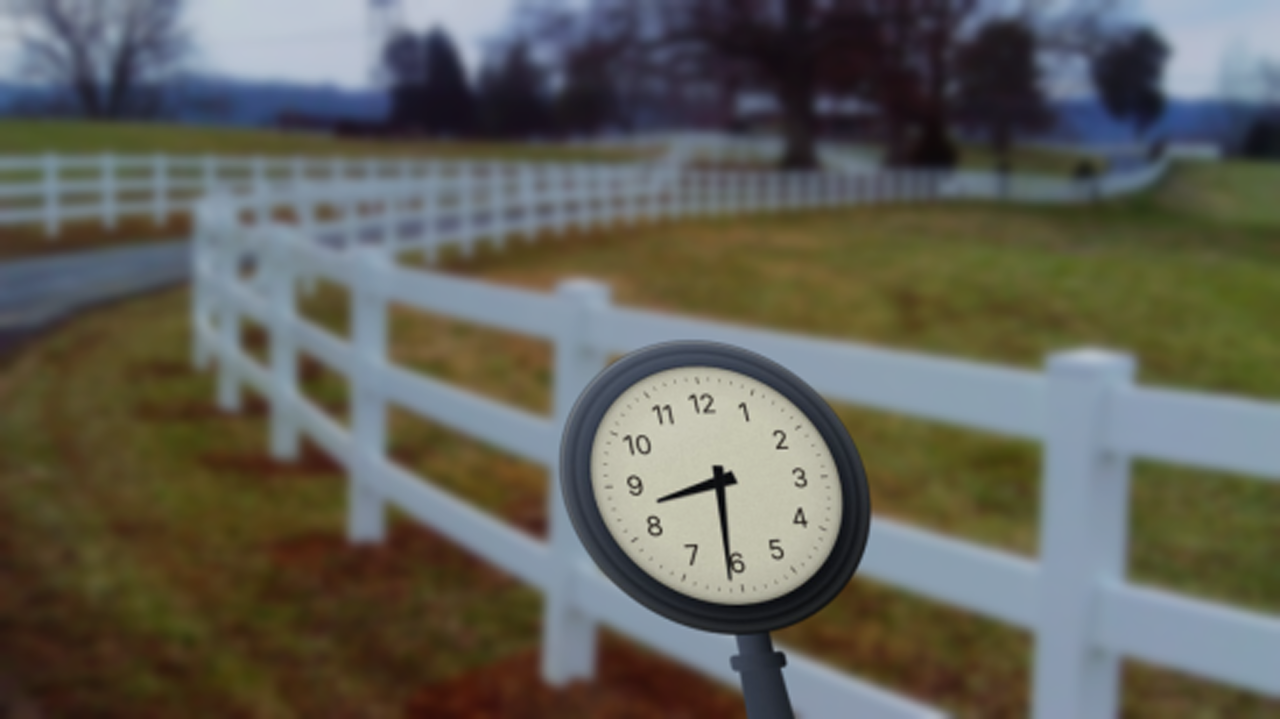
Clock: 8.31
